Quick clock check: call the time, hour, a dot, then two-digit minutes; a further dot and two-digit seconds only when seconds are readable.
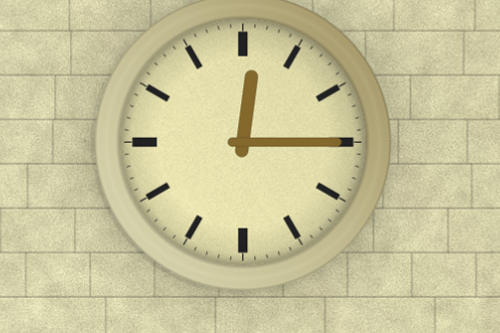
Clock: 12.15
